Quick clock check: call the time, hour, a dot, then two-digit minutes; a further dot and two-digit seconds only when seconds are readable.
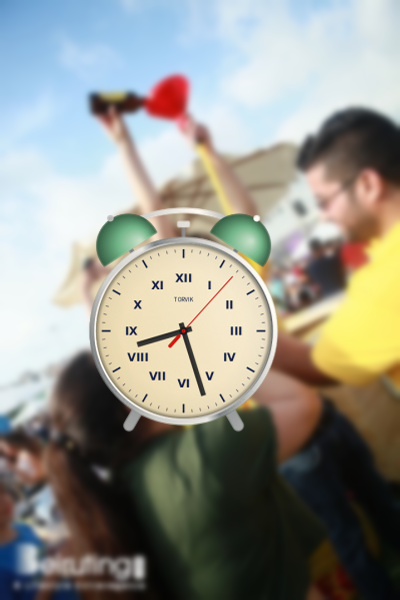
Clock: 8.27.07
